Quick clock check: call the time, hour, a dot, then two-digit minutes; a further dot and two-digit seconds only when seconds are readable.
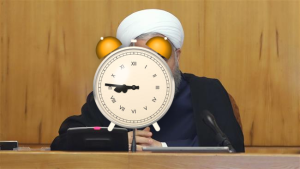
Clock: 8.46
